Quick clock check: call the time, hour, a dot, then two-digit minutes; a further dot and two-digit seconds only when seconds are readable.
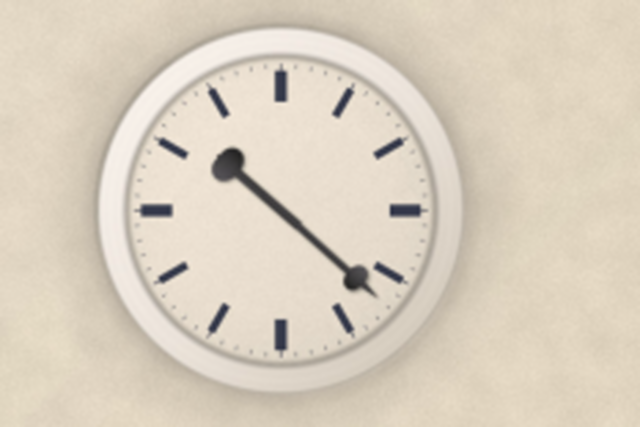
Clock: 10.22
